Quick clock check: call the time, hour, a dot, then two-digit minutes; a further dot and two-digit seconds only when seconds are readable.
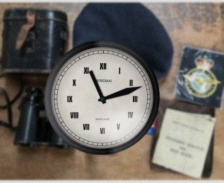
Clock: 11.12
